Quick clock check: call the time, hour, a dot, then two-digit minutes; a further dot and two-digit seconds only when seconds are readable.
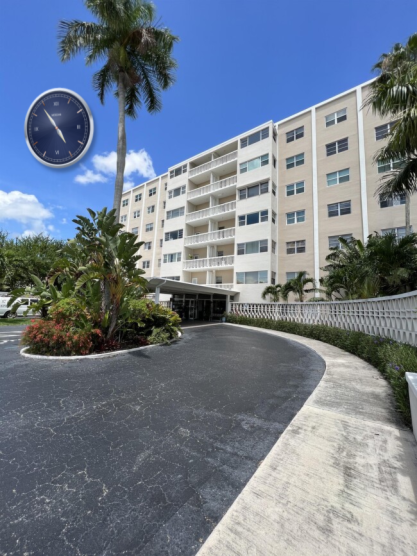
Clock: 4.54
